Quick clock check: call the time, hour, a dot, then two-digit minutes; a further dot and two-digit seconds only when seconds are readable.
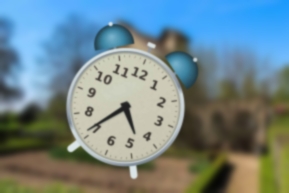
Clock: 4.36
